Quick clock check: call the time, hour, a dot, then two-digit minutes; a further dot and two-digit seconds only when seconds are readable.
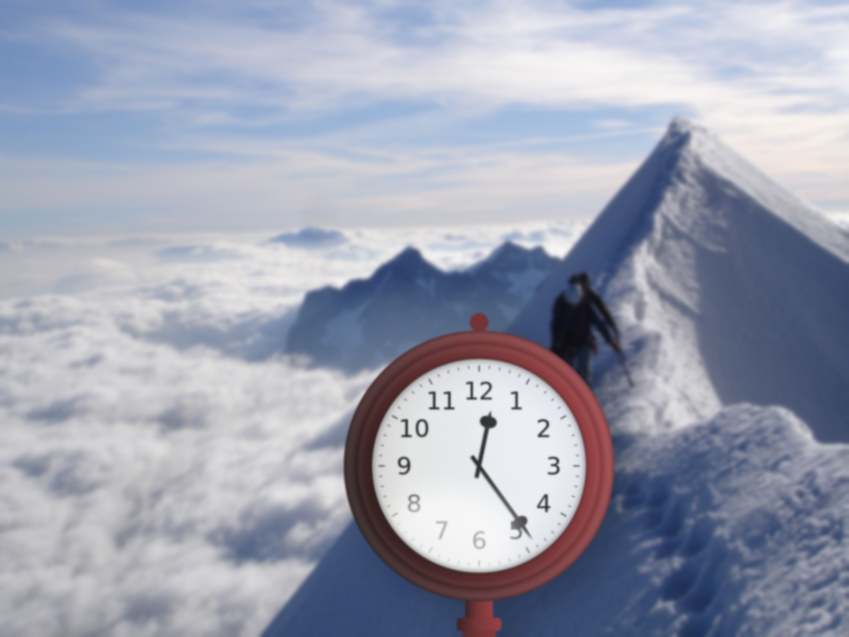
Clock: 12.24
